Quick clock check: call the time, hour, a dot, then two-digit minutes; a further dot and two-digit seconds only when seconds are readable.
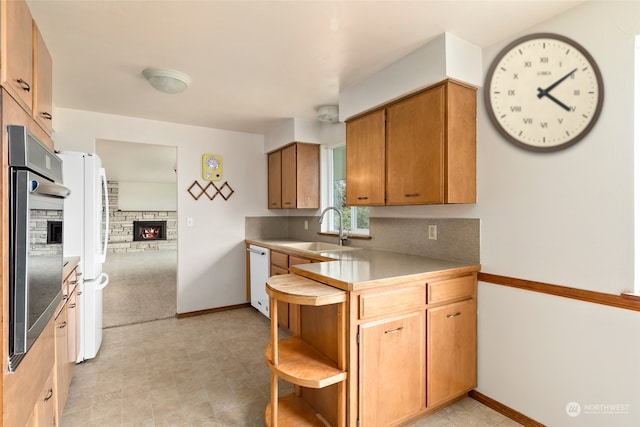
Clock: 4.09
